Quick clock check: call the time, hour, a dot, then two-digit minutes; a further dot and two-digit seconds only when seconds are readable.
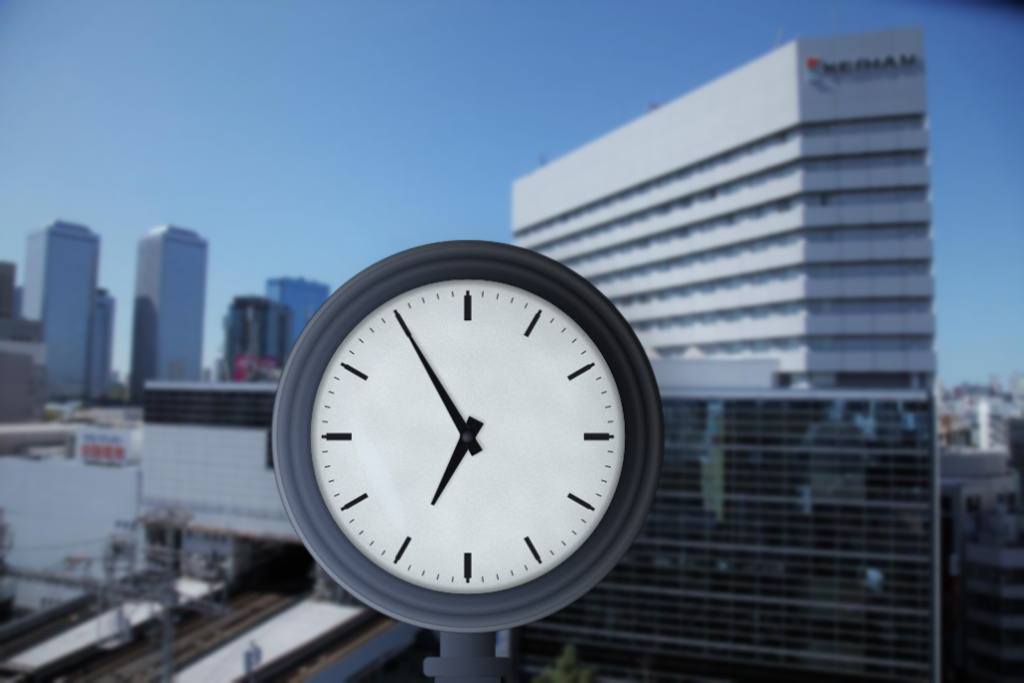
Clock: 6.55
